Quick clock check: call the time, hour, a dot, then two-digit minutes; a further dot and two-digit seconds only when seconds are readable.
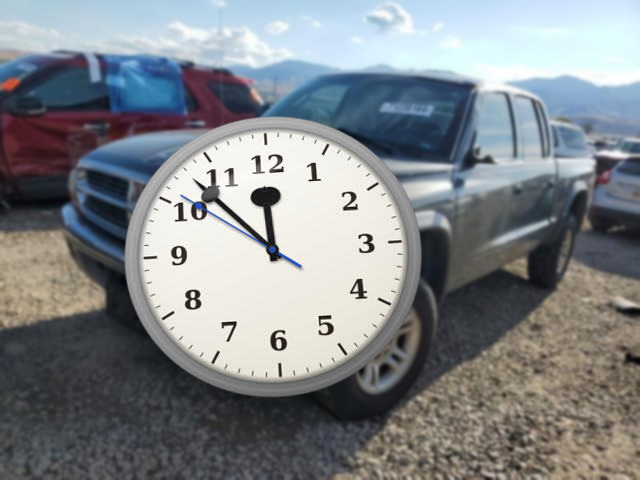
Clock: 11.52.51
